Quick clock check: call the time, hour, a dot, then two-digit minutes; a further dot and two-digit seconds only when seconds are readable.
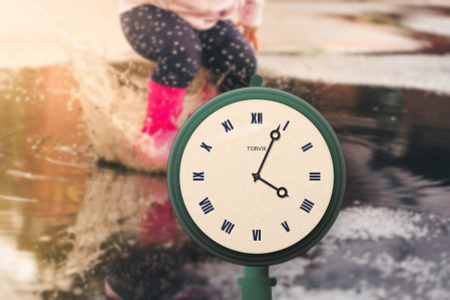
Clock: 4.04
